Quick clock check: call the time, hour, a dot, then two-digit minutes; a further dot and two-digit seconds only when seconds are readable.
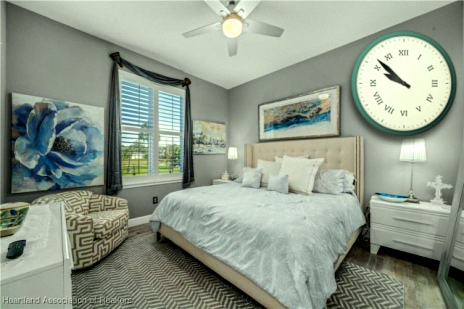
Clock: 9.52
